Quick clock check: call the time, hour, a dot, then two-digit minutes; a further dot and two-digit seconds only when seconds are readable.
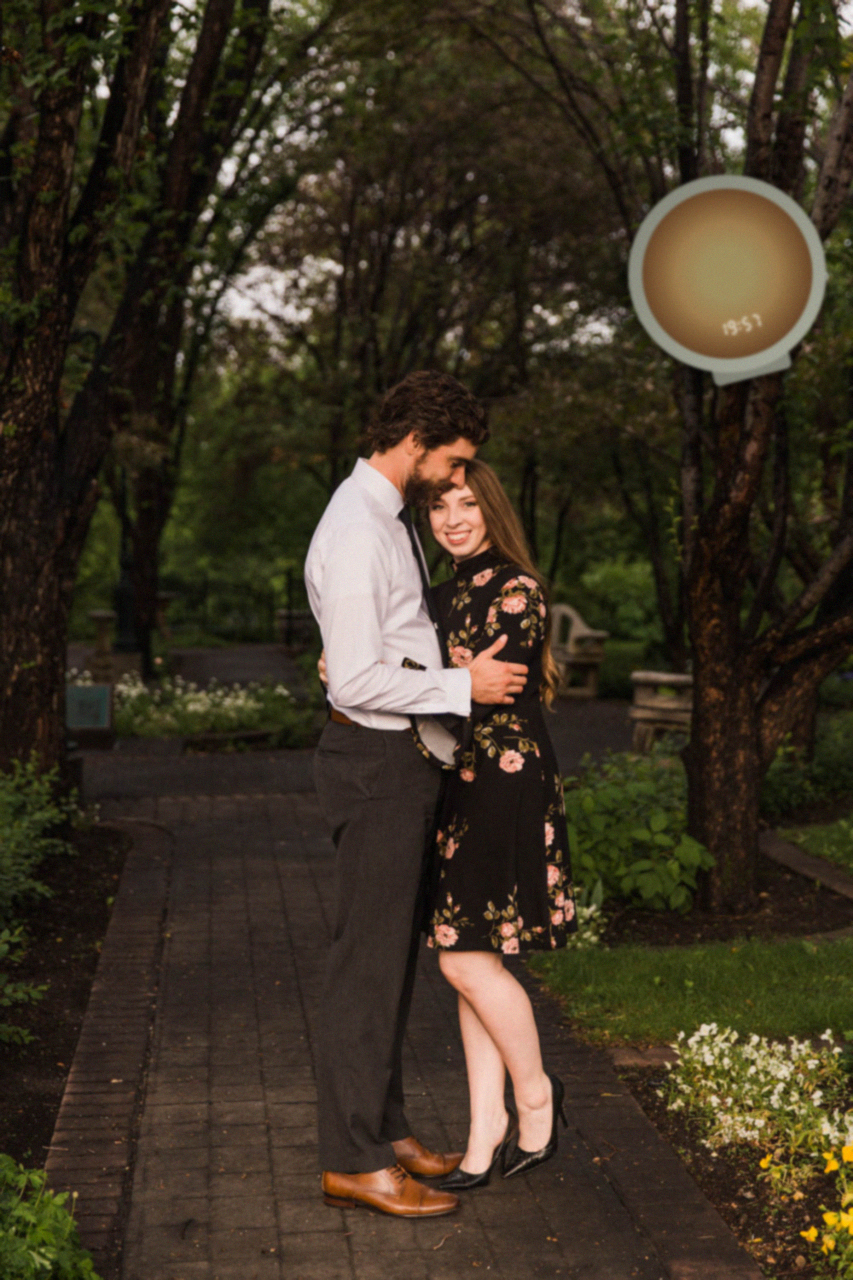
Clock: 19.57
